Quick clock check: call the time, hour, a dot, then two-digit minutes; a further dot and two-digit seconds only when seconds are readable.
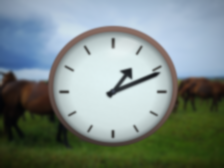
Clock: 1.11
